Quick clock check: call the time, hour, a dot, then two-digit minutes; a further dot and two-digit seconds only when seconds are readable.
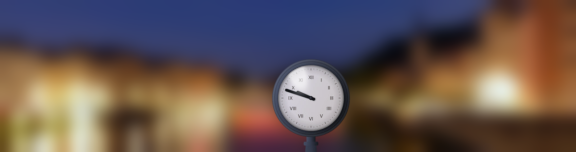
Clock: 9.48
